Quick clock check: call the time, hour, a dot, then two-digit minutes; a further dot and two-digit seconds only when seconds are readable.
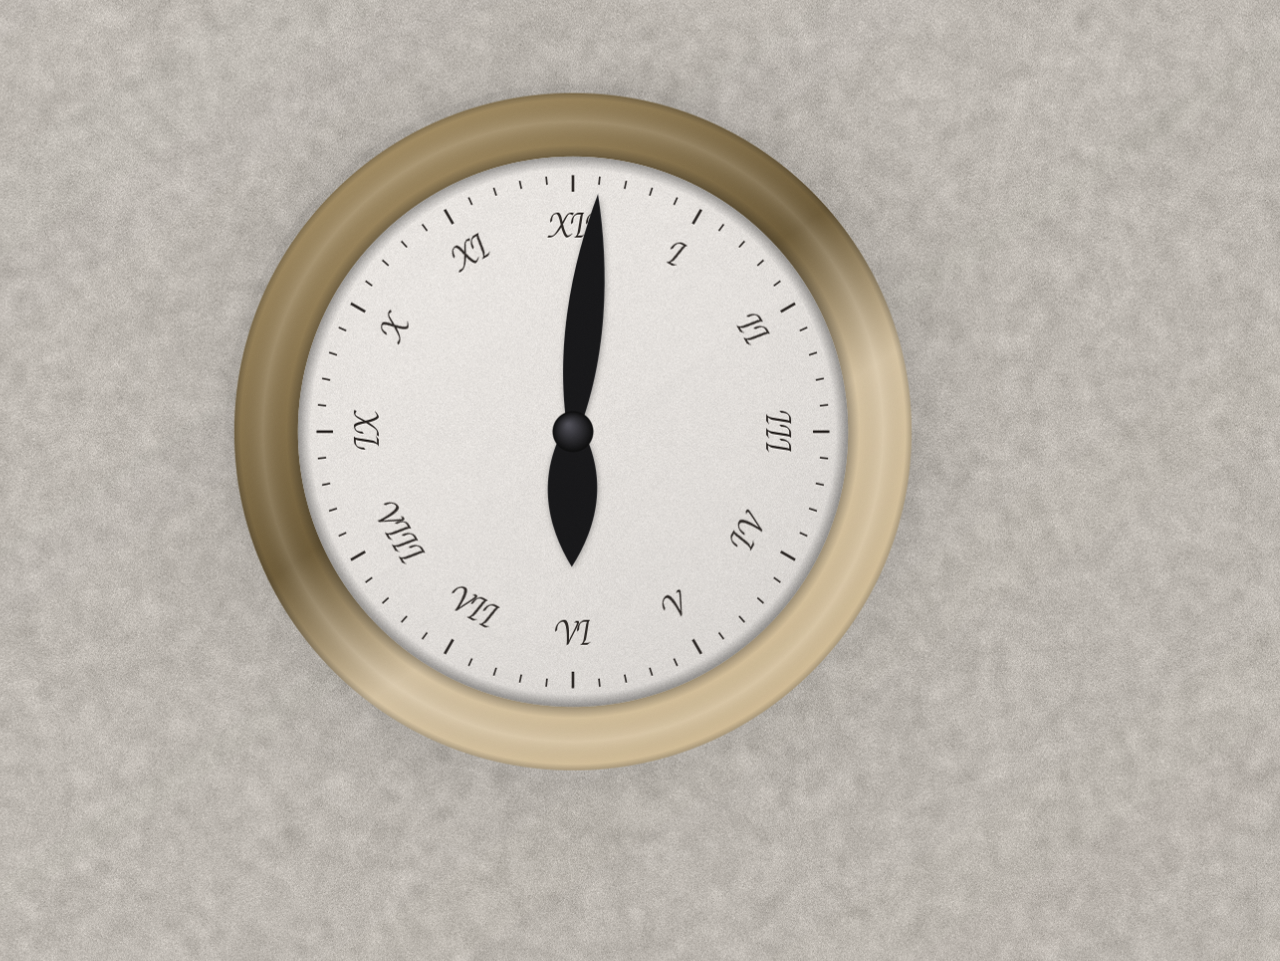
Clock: 6.01
